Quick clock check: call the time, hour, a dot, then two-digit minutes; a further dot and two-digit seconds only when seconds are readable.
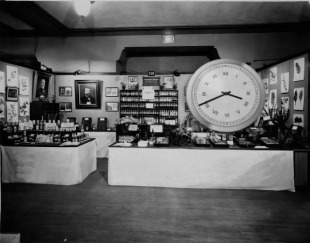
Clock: 3.41
